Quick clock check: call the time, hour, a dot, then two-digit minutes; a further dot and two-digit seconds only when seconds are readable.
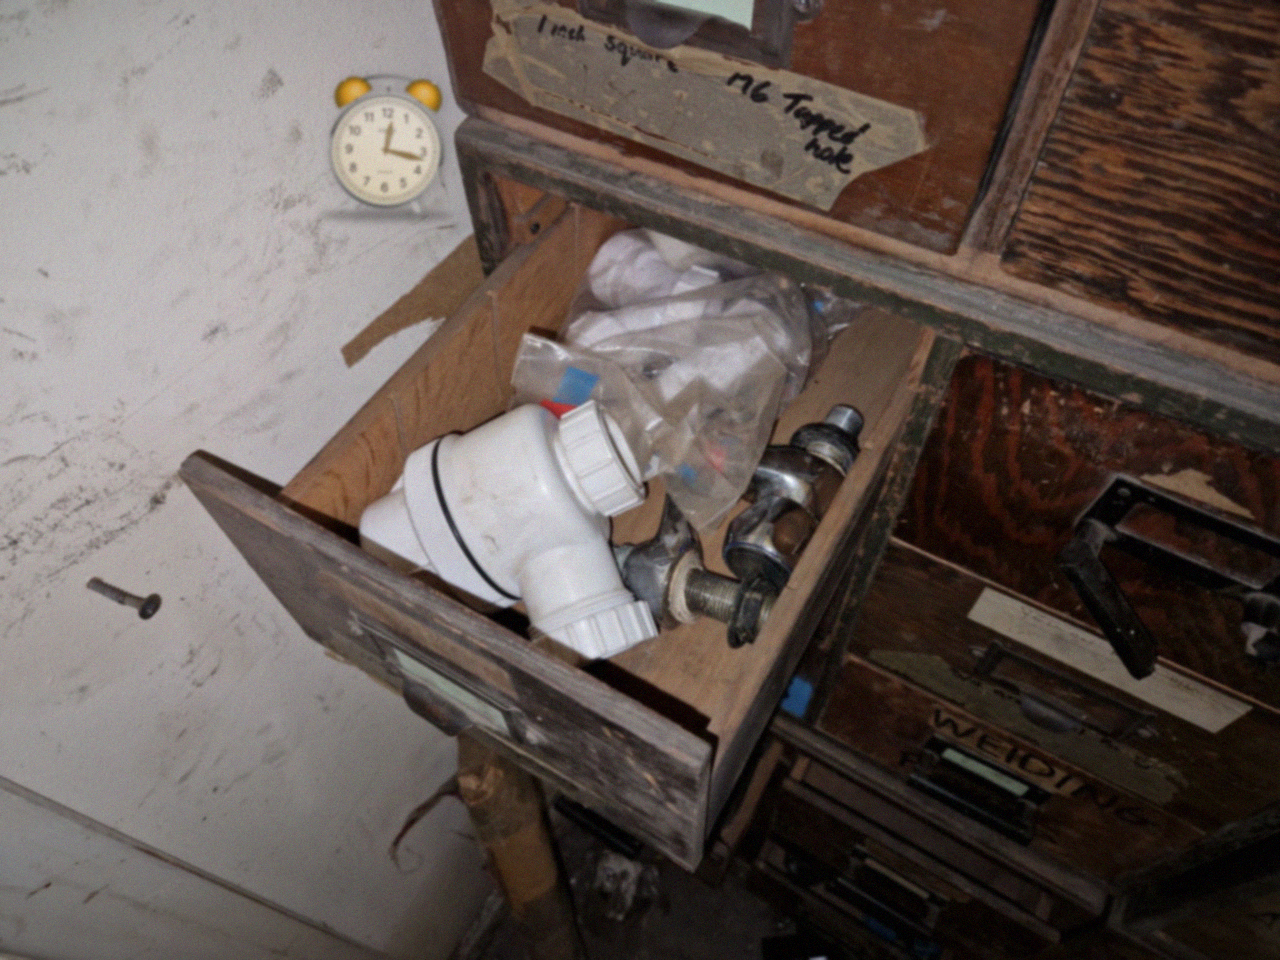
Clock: 12.17
